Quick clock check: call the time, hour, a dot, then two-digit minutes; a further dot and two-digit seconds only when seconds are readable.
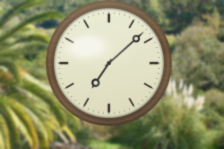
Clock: 7.08
